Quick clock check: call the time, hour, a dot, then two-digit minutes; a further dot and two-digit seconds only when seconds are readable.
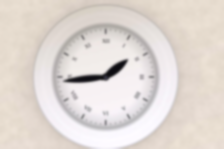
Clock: 1.44
